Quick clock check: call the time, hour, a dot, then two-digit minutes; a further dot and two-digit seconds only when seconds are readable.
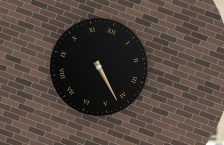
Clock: 4.22
